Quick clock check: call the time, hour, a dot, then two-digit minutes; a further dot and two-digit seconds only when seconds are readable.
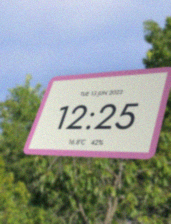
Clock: 12.25
